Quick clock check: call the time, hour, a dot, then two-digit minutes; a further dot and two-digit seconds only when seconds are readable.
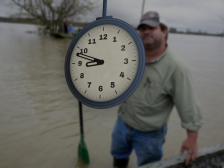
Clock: 8.48
